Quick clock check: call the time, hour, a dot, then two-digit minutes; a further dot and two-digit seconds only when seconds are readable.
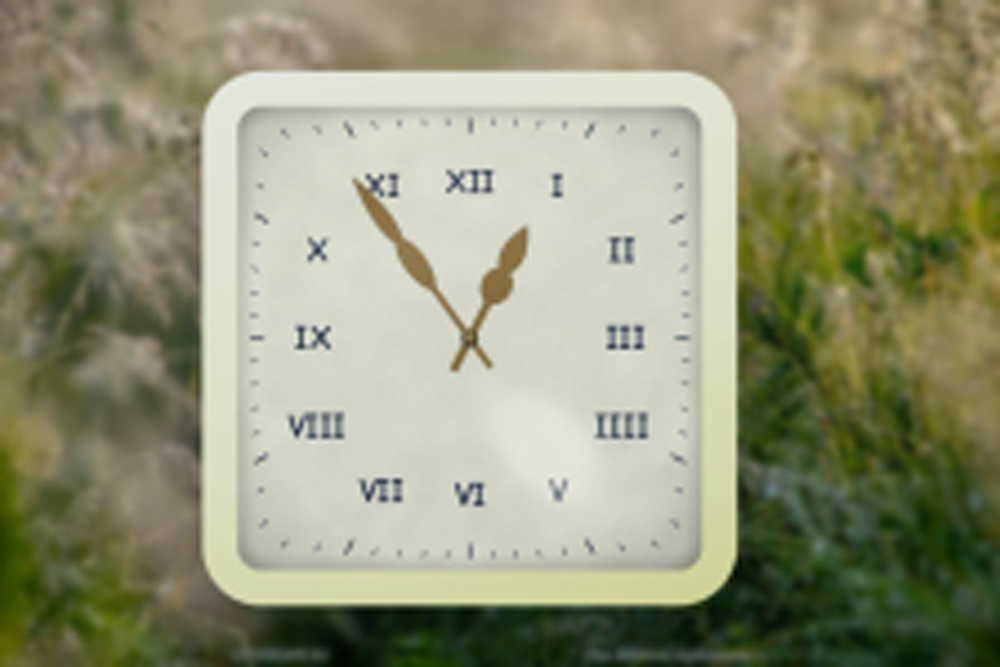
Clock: 12.54
